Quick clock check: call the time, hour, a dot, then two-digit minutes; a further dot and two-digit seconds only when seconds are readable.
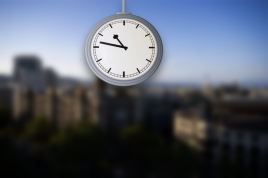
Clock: 10.47
